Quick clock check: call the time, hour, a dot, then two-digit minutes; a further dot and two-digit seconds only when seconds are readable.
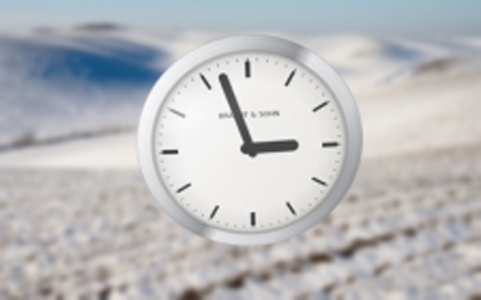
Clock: 2.57
